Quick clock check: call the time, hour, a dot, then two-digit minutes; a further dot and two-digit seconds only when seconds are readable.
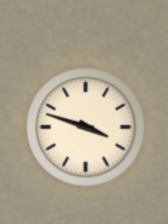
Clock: 3.48
